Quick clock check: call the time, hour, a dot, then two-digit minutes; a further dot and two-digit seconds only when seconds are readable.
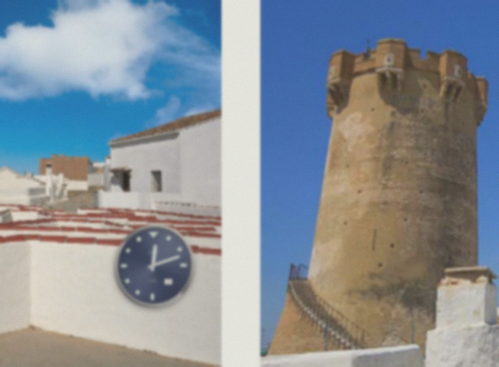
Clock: 12.12
